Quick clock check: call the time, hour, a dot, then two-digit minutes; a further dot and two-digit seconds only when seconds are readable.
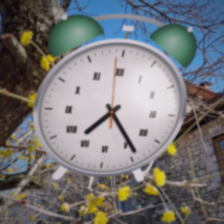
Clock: 7.23.59
